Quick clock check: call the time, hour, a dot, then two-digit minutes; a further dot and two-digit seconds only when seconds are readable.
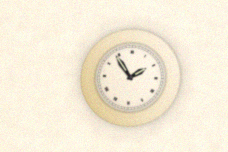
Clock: 1.54
